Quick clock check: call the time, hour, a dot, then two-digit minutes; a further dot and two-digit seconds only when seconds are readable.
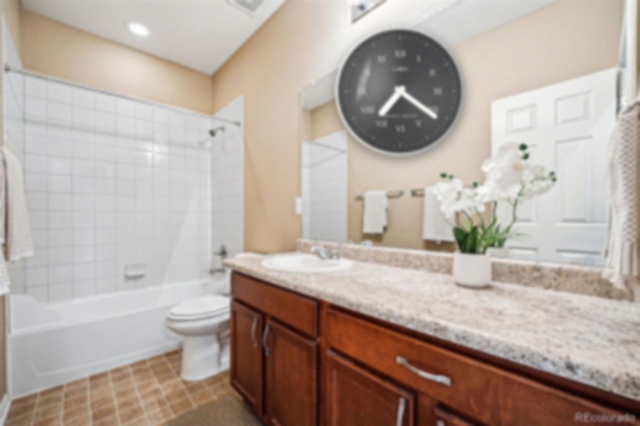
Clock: 7.21
